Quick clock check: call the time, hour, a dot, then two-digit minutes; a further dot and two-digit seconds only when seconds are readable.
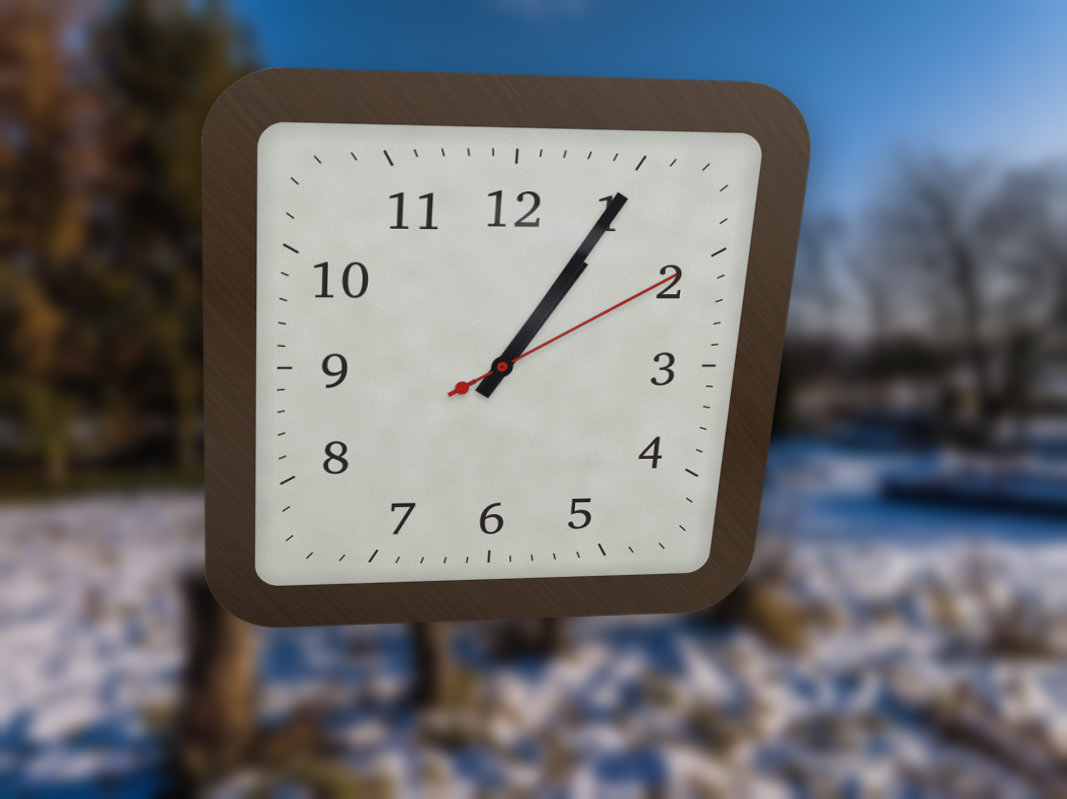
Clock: 1.05.10
